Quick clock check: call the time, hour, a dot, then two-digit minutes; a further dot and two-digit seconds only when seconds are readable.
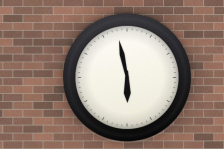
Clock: 5.58
